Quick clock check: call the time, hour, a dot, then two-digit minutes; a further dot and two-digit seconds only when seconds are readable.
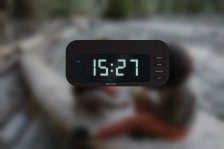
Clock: 15.27
